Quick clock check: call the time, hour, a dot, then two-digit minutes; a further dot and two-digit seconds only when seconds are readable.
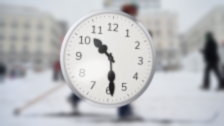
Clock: 10.29
